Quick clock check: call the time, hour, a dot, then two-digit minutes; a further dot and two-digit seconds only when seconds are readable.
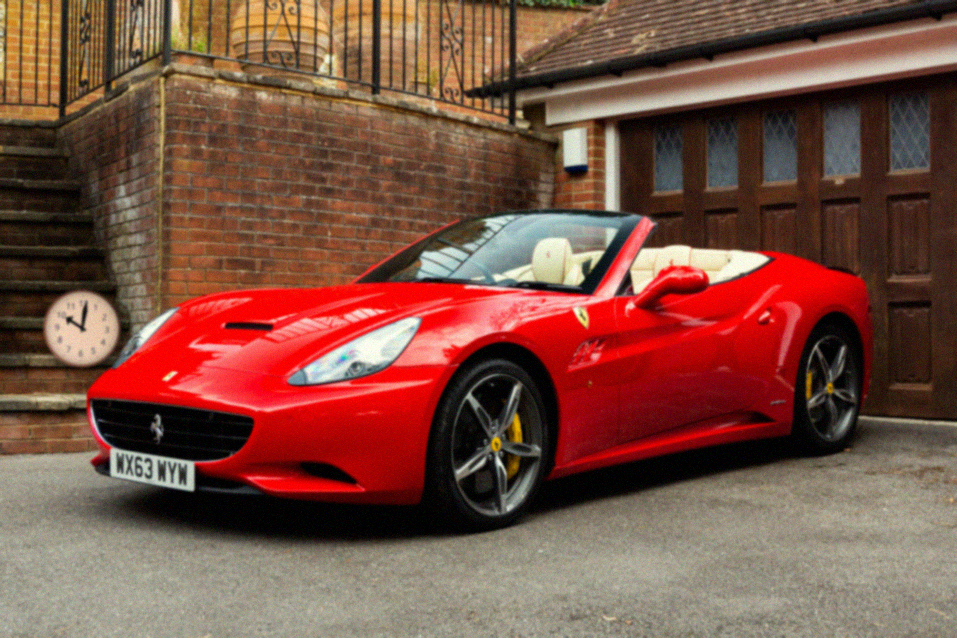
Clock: 10.01
